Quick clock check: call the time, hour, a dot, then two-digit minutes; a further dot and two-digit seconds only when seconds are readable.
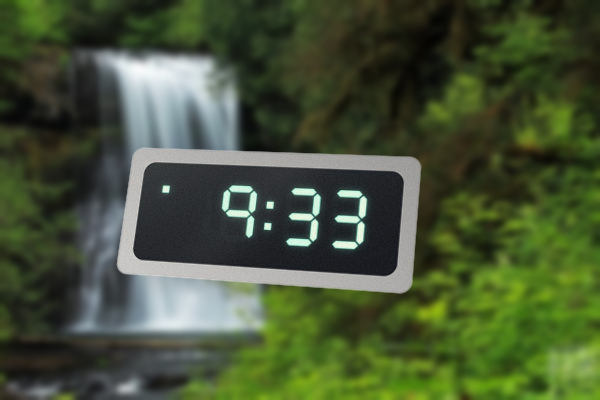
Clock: 9.33
